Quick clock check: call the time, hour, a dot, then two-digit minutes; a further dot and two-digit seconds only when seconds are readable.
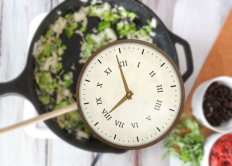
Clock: 7.59
